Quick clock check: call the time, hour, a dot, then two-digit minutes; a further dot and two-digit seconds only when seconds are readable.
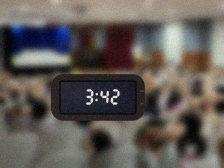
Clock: 3.42
